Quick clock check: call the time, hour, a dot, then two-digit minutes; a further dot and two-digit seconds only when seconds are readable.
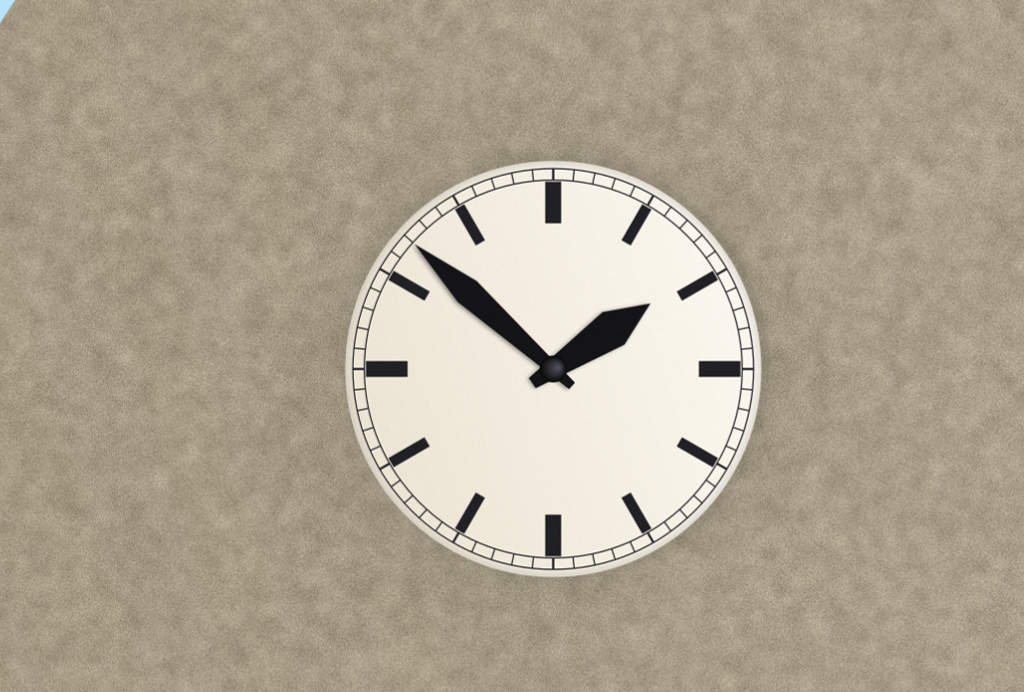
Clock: 1.52
